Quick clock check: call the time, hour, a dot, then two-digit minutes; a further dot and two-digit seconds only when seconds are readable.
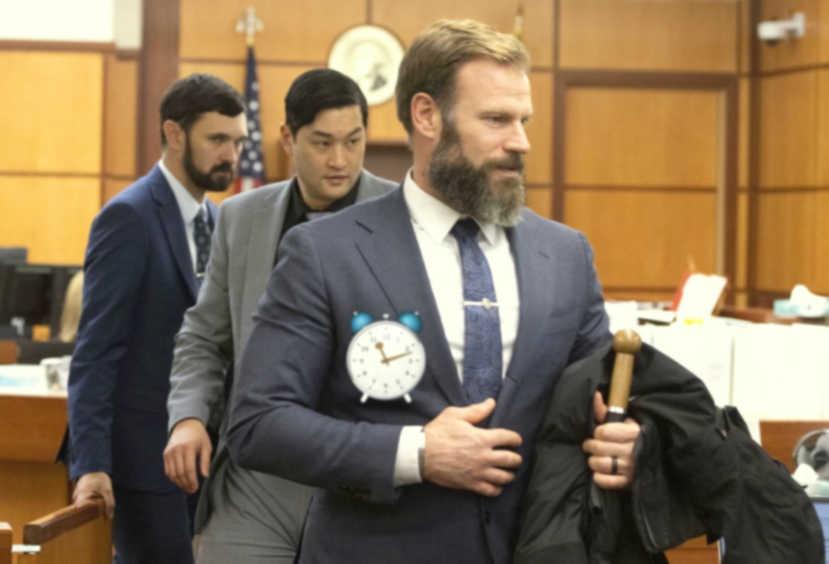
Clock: 11.12
